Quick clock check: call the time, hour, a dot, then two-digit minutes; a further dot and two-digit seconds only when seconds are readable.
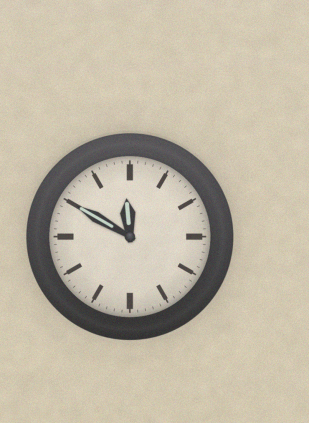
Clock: 11.50
